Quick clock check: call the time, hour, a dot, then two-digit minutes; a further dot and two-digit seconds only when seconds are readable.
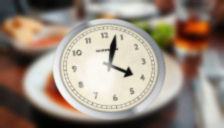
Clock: 4.03
